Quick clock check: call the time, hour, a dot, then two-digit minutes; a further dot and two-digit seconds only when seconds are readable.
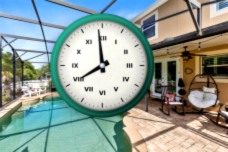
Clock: 7.59
